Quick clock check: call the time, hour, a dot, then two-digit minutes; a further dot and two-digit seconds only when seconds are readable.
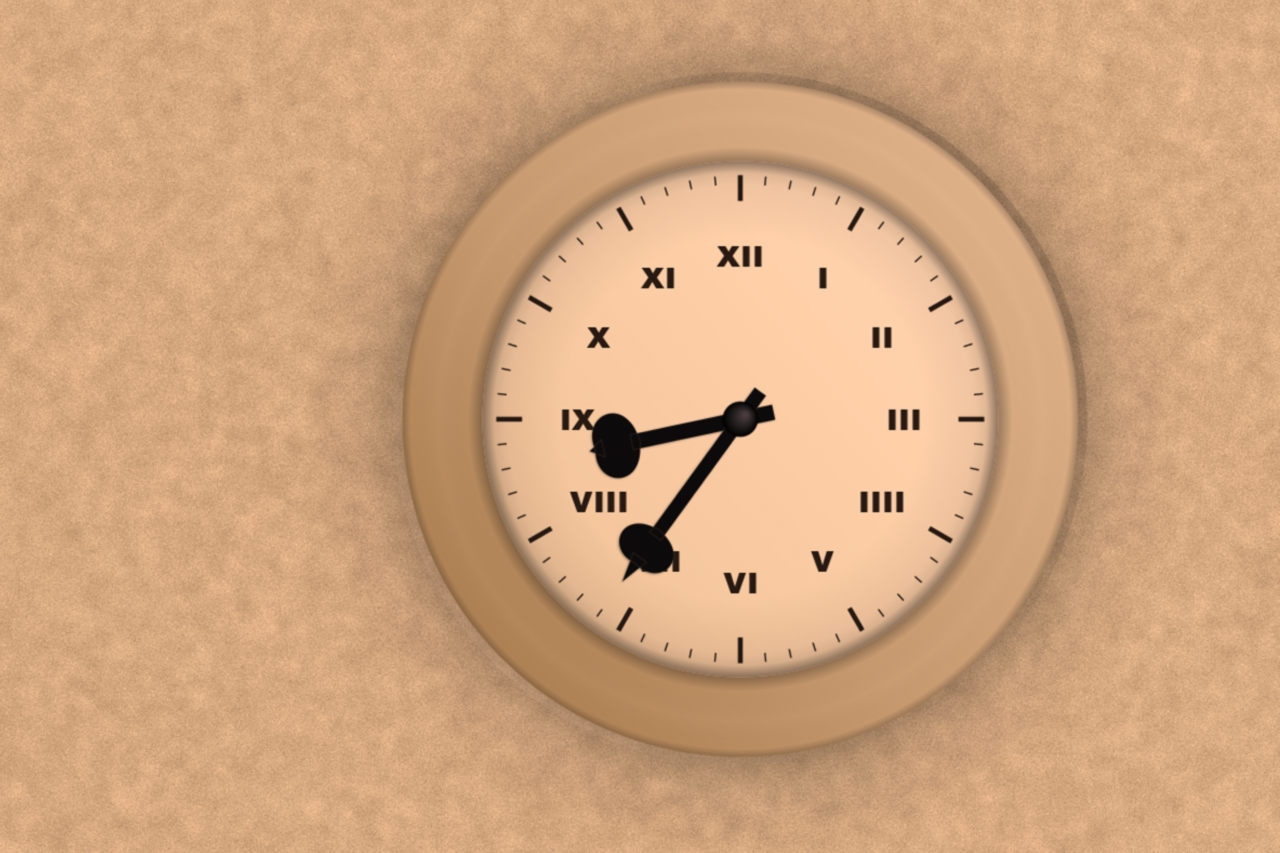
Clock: 8.36
